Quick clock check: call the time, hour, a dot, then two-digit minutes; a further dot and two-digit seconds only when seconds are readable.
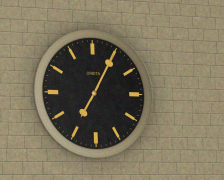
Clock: 7.05
